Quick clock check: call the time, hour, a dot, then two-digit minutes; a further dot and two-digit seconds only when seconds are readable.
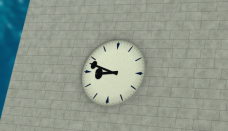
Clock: 8.48
